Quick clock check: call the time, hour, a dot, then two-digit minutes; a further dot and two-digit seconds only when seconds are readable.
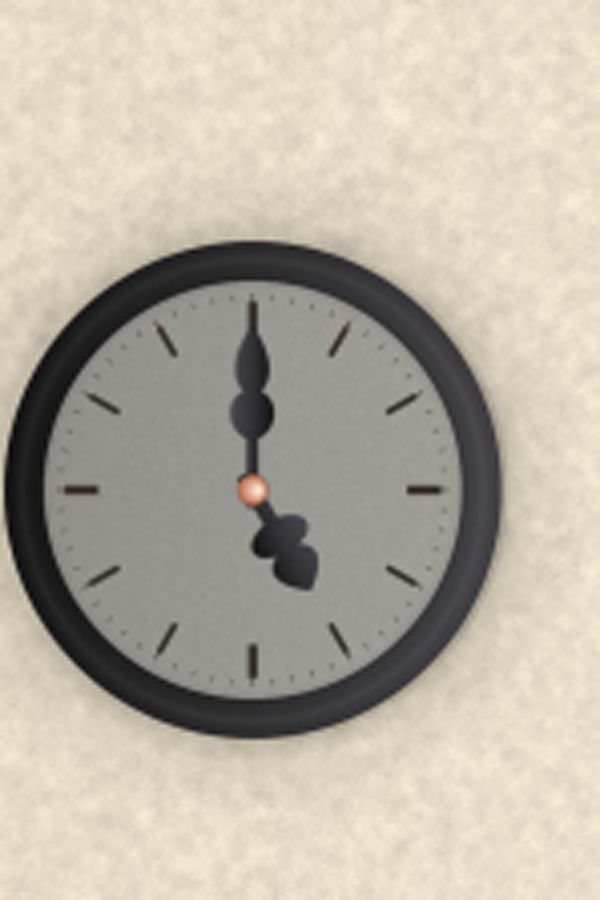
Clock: 5.00
